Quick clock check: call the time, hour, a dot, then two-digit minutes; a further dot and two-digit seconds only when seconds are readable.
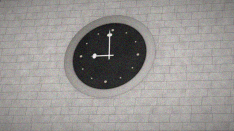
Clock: 8.59
